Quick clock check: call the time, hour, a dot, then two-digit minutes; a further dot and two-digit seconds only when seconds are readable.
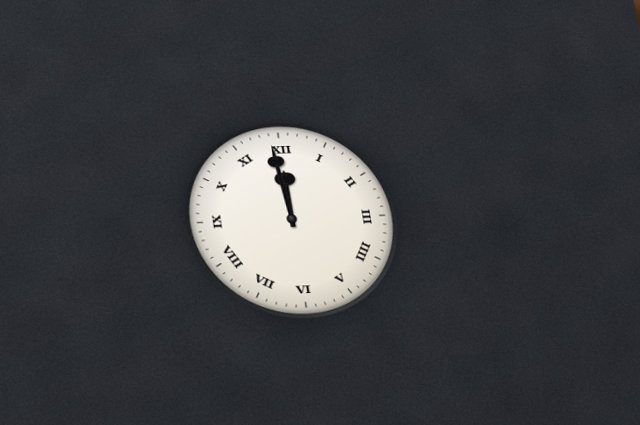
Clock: 11.59
